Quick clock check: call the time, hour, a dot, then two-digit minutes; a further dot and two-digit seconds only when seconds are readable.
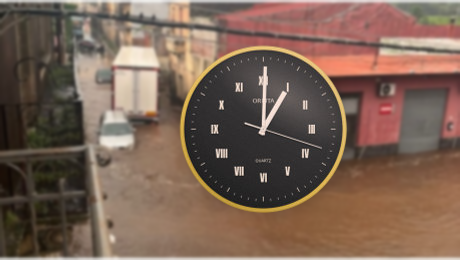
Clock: 1.00.18
